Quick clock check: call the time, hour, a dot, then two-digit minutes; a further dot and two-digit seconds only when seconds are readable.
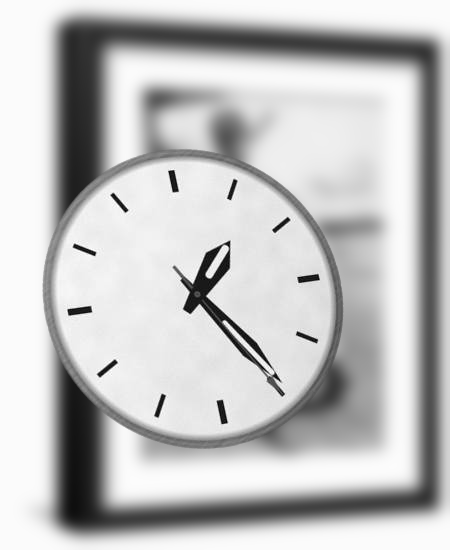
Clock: 1.24.25
